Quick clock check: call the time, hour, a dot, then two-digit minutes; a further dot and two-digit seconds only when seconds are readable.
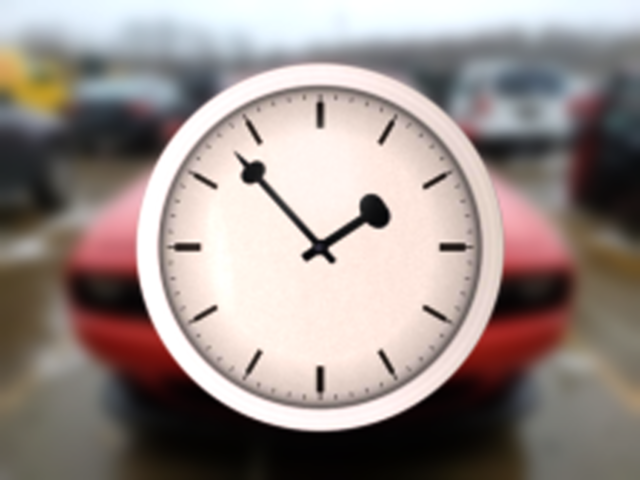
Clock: 1.53
